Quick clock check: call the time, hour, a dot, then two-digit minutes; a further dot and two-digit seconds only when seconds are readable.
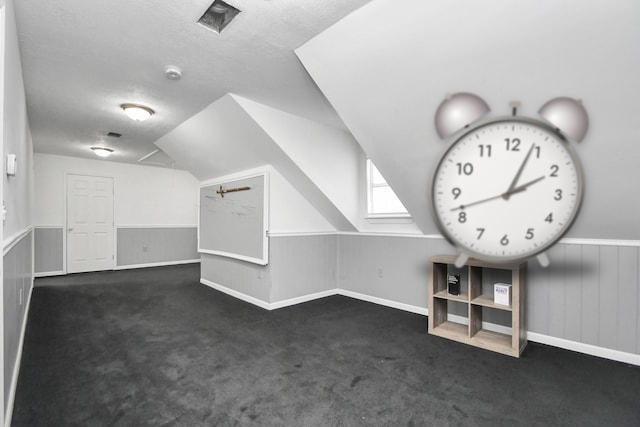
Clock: 2.03.42
